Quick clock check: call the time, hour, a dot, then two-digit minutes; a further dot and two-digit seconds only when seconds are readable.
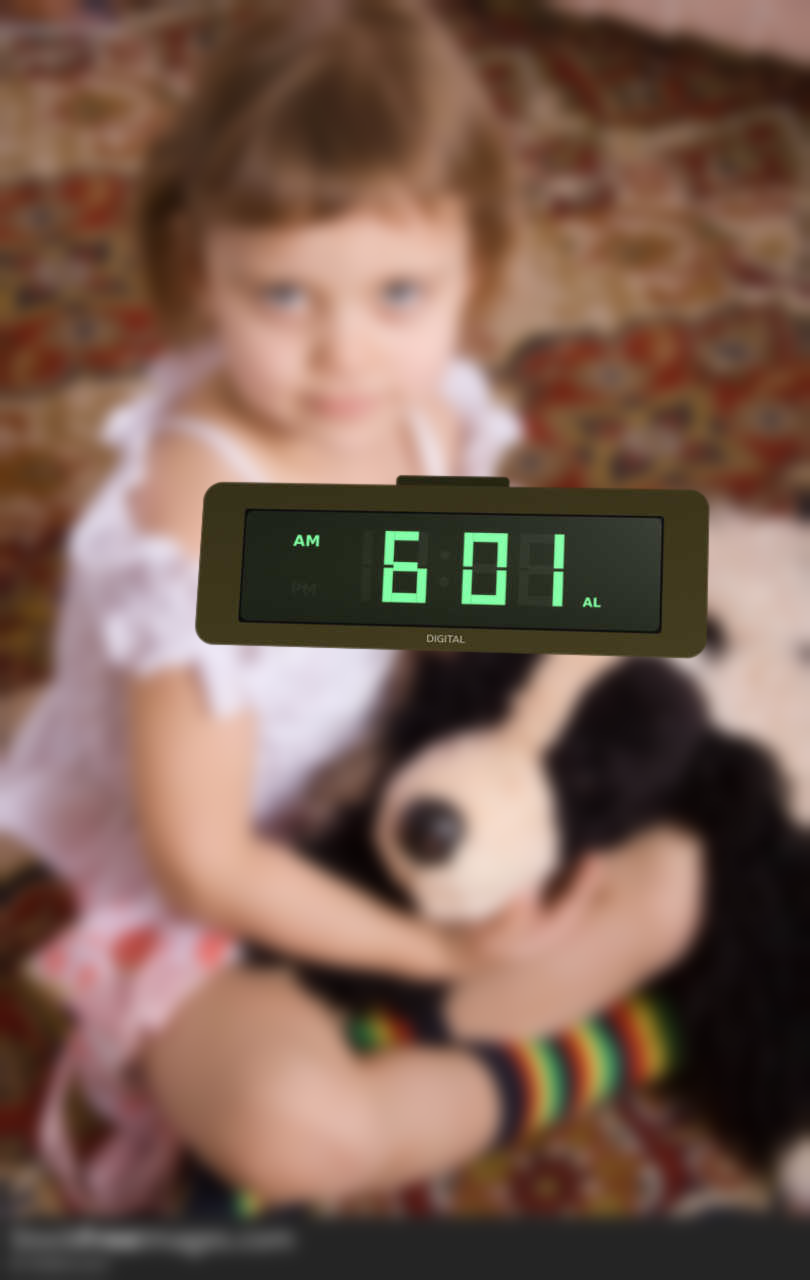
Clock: 6.01
